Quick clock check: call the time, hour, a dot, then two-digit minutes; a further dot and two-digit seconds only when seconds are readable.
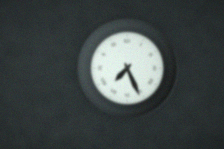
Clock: 7.26
